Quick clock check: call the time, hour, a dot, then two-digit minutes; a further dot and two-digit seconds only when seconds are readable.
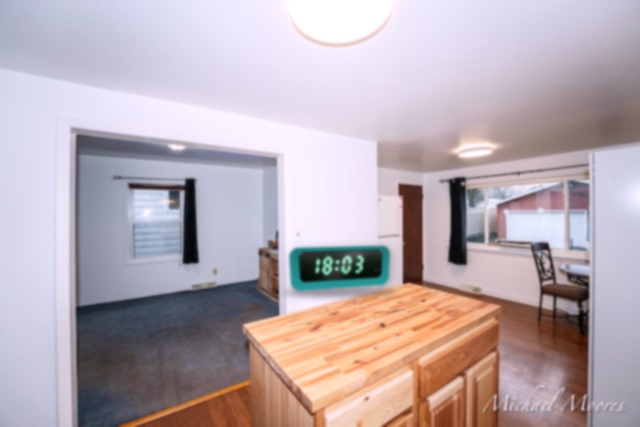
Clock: 18.03
